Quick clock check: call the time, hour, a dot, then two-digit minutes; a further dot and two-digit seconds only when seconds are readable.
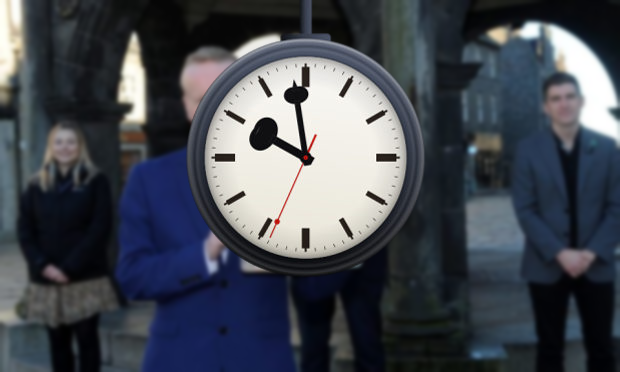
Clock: 9.58.34
